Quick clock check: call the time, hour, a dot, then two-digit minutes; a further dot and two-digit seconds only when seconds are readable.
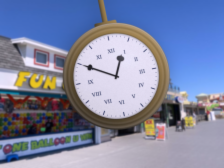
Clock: 12.50
